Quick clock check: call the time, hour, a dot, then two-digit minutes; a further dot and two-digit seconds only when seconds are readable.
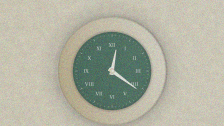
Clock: 12.21
